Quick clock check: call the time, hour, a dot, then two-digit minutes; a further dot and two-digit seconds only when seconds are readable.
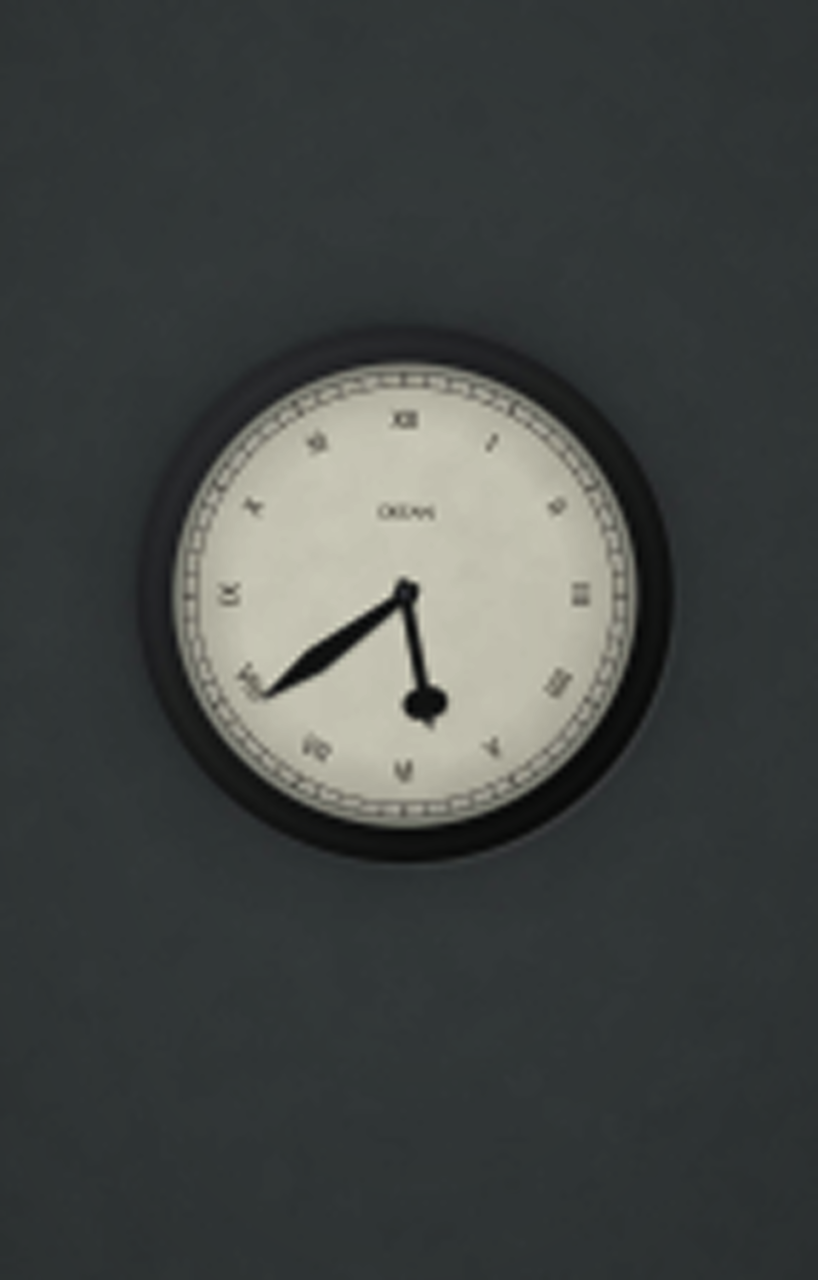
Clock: 5.39
